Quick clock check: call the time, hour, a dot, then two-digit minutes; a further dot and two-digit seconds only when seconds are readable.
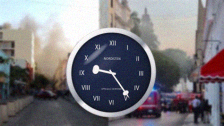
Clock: 9.24
